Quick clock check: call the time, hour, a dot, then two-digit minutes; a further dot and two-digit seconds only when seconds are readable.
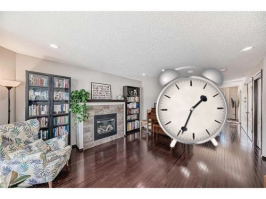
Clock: 1.34
